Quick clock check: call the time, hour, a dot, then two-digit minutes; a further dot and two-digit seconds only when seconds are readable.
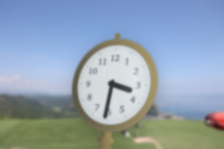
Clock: 3.31
